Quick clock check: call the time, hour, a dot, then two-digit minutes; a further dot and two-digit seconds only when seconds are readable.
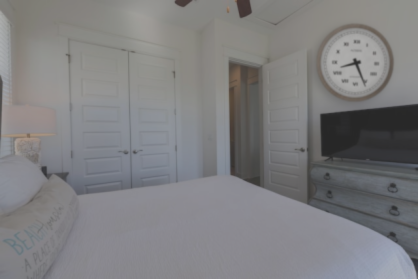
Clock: 8.26
